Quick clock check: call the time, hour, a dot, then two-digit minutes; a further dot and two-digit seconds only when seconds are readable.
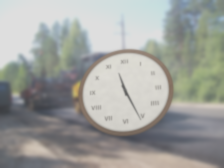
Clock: 11.26
